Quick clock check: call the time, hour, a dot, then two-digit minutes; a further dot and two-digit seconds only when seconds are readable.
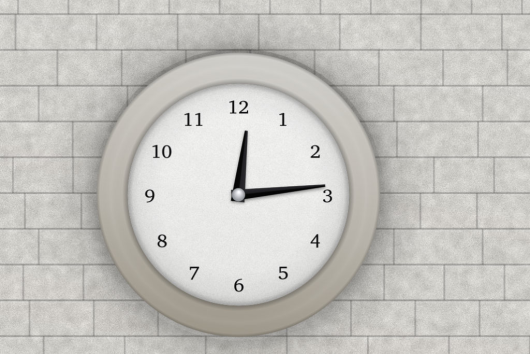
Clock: 12.14
